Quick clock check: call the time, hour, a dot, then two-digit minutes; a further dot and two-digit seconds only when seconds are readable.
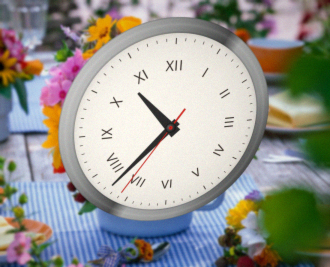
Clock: 10.37.36
